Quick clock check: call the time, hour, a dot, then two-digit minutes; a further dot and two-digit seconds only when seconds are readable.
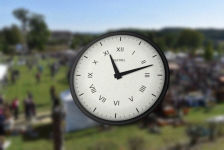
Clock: 11.12
